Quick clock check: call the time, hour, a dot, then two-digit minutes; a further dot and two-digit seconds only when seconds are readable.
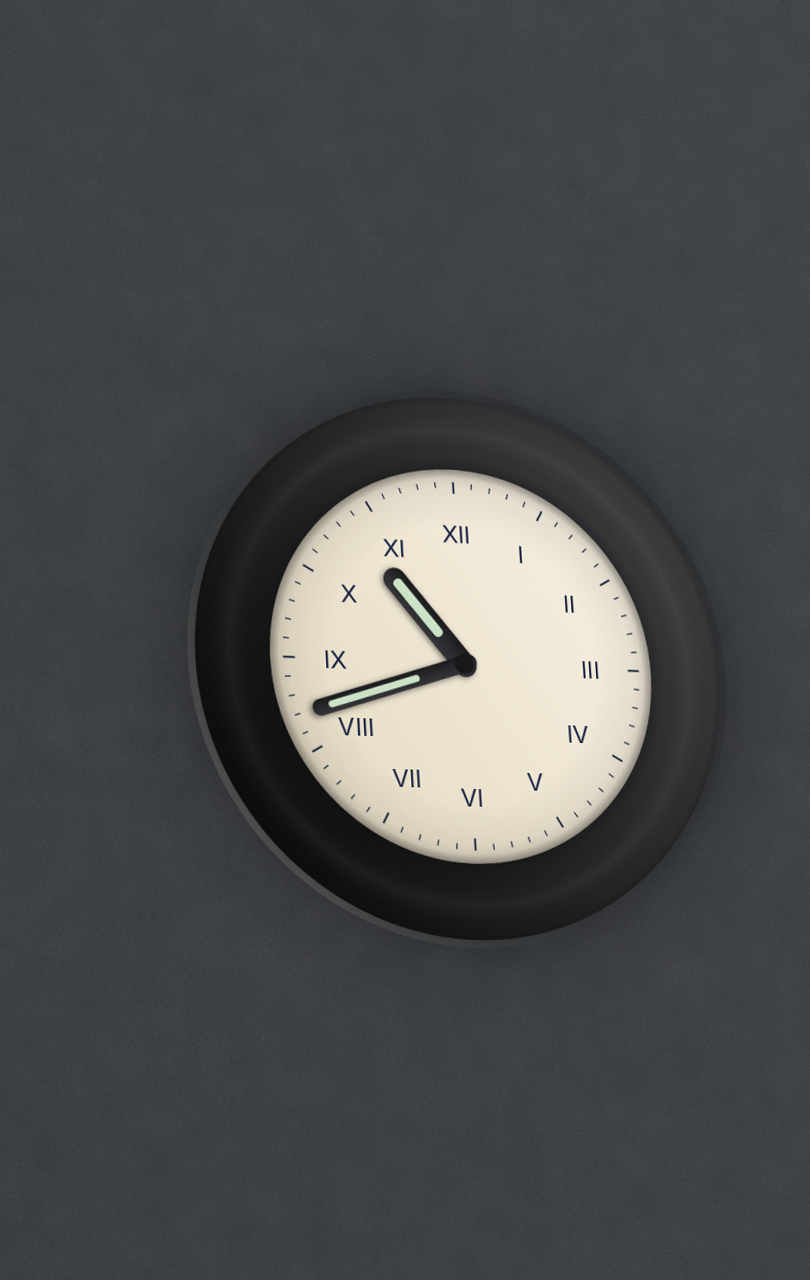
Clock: 10.42
